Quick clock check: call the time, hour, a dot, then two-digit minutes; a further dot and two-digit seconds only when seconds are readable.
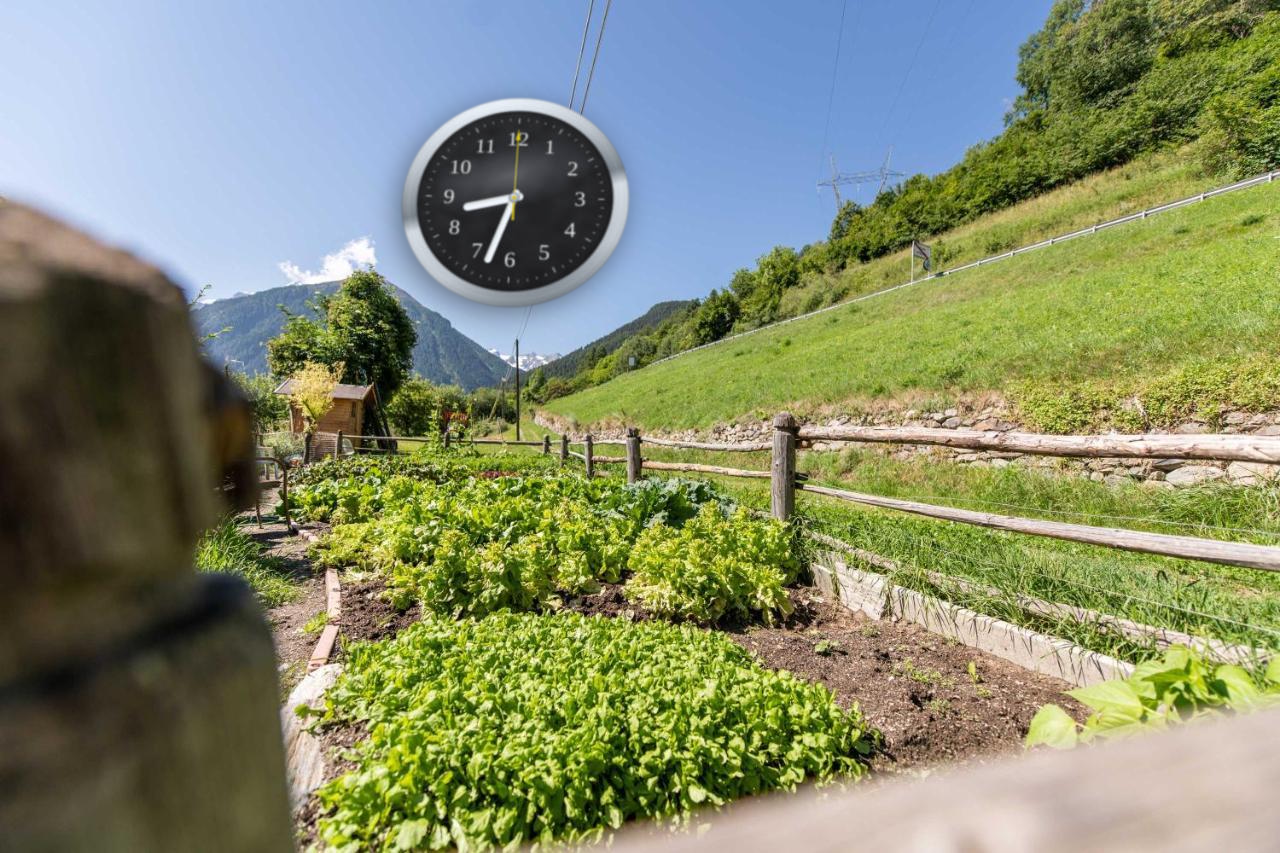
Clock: 8.33.00
